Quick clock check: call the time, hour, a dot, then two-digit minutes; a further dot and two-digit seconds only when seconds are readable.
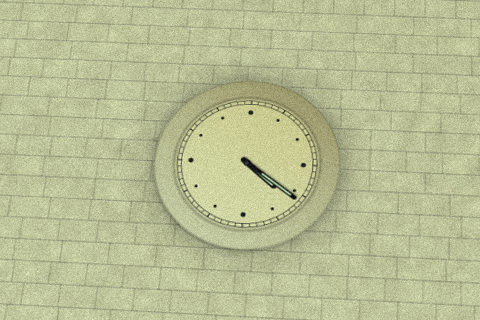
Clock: 4.21
